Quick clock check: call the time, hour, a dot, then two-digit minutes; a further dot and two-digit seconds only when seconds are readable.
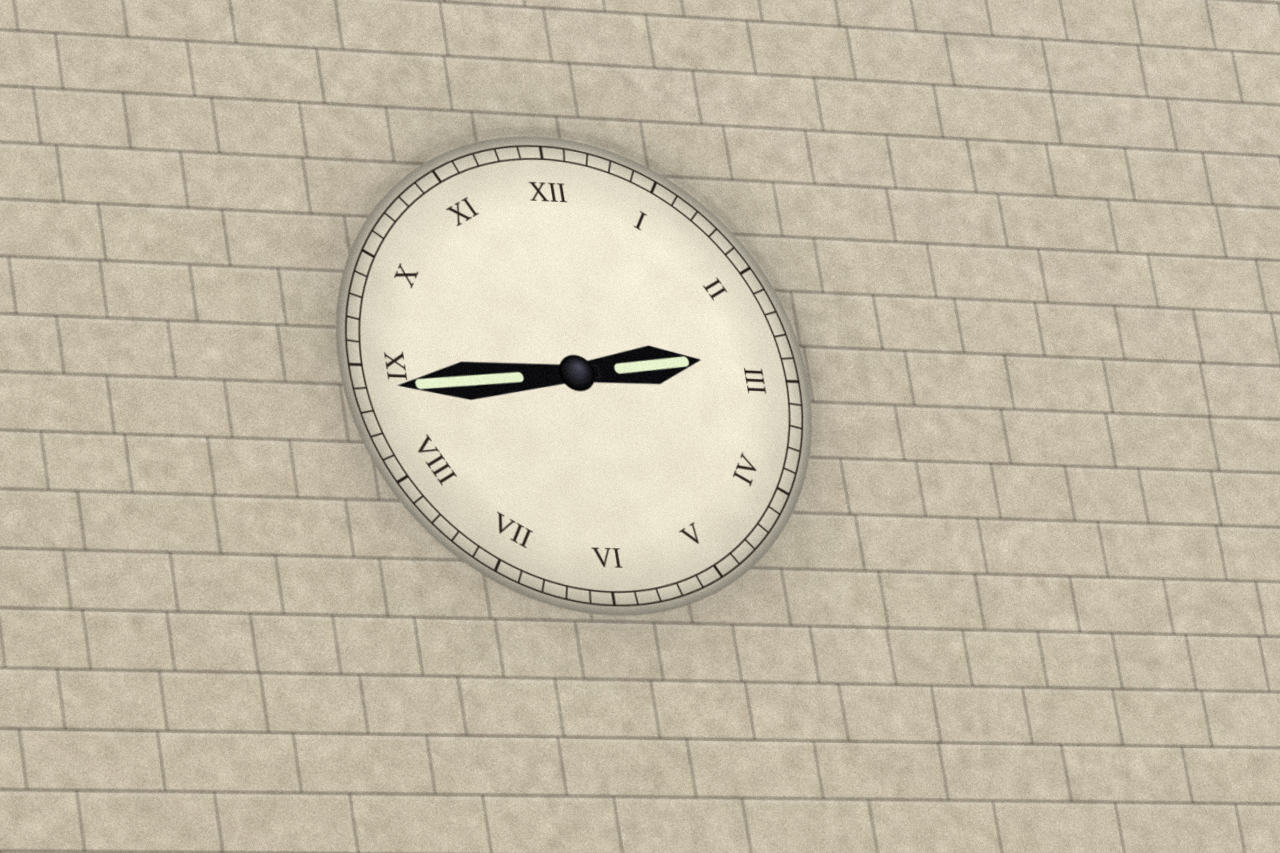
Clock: 2.44
